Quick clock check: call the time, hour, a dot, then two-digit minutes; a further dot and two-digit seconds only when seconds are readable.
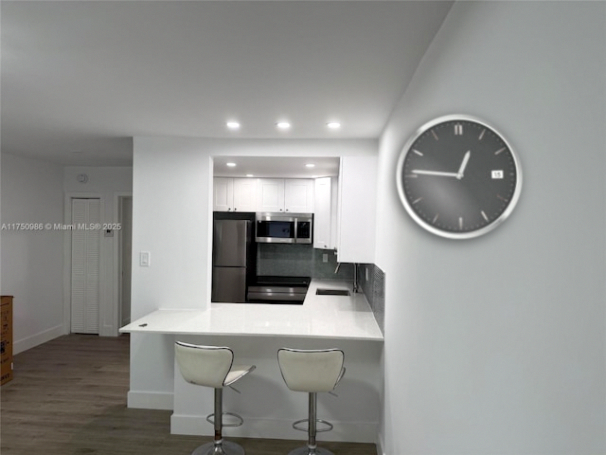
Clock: 12.46
